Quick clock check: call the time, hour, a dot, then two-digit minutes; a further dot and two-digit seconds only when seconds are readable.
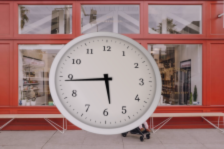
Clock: 5.44
